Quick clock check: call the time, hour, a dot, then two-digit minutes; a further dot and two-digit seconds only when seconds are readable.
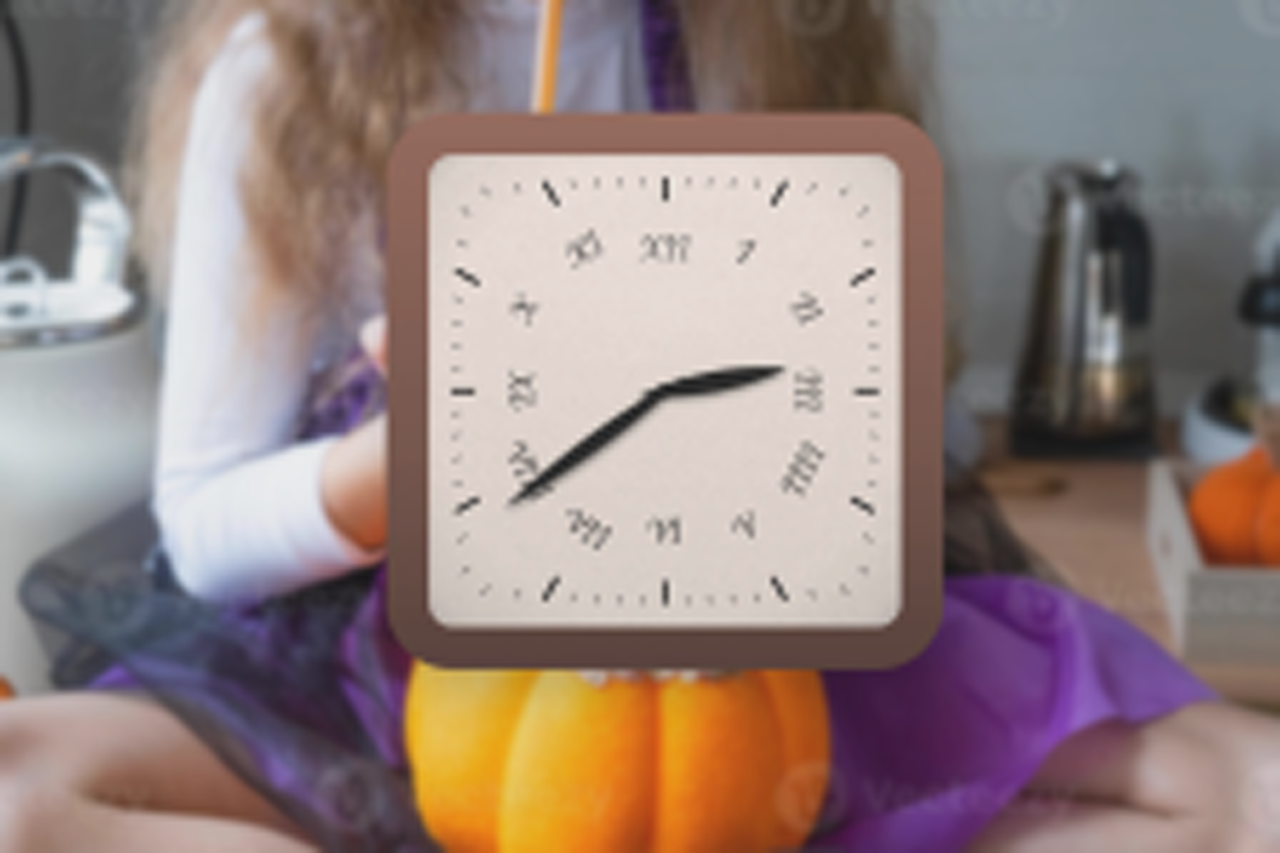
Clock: 2.39
